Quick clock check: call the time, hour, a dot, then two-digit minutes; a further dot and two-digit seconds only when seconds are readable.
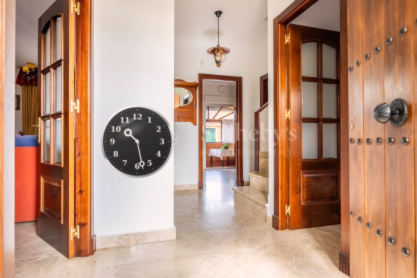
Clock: 10.28
